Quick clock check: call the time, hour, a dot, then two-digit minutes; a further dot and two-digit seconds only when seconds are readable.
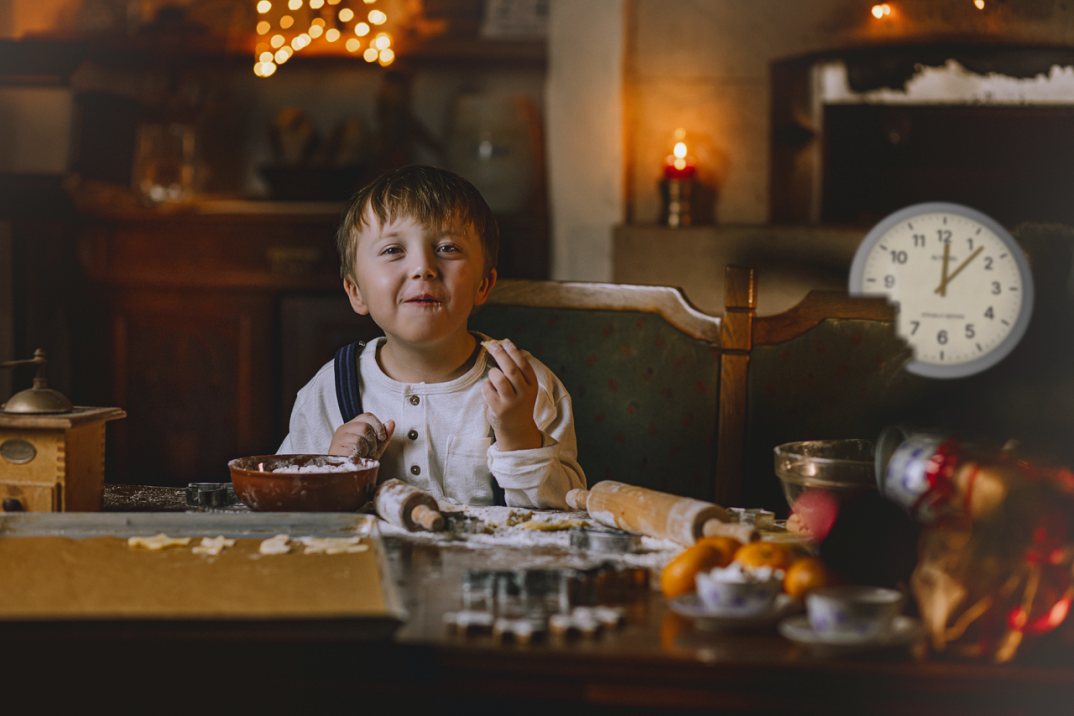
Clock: 12.07
